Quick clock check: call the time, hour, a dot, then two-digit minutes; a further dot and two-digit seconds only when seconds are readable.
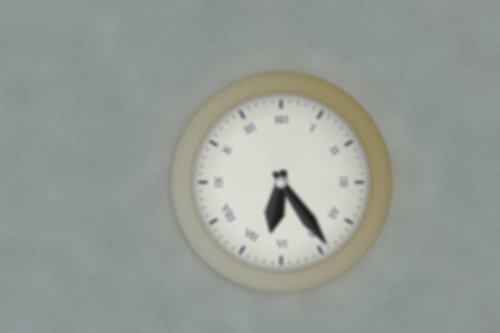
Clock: 6.24
